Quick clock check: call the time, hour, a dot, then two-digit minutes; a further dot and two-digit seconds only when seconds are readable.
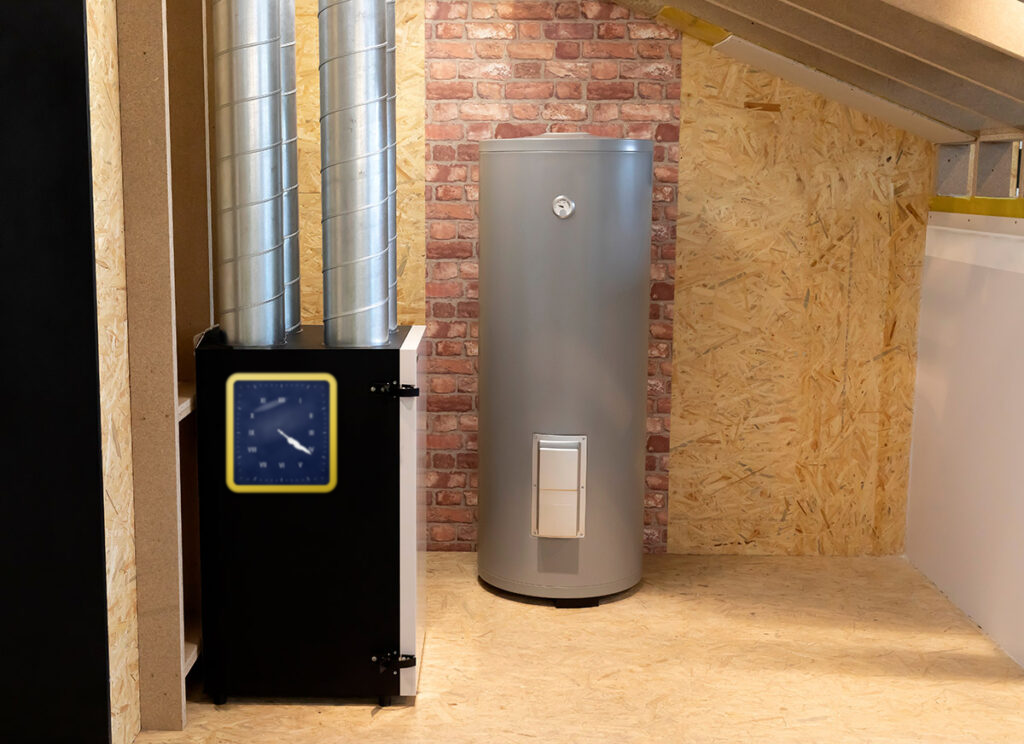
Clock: 4.21
